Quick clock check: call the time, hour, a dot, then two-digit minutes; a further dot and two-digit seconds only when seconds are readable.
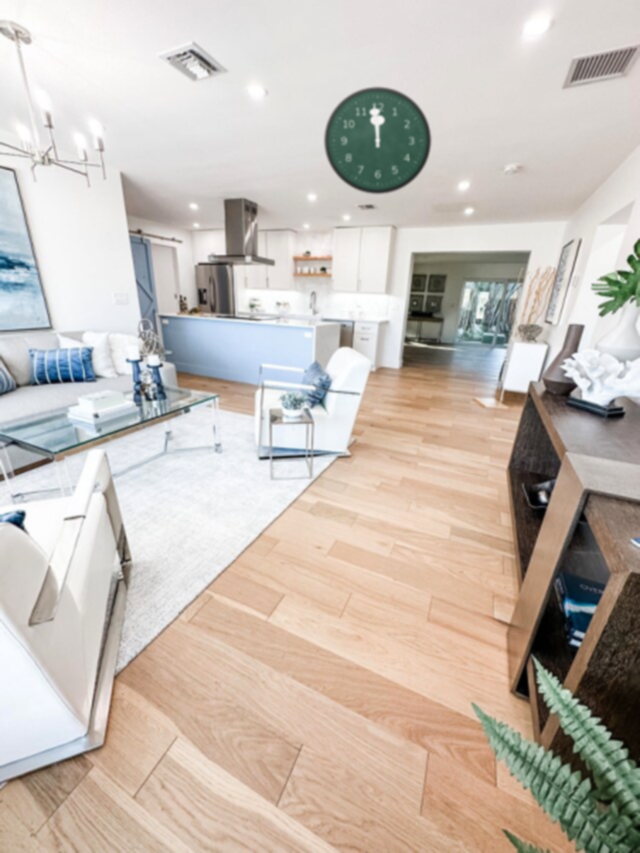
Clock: 11.59
